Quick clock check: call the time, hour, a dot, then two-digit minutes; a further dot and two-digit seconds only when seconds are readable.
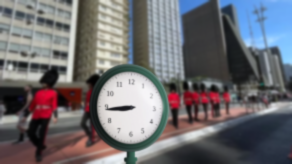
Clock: 8.44
